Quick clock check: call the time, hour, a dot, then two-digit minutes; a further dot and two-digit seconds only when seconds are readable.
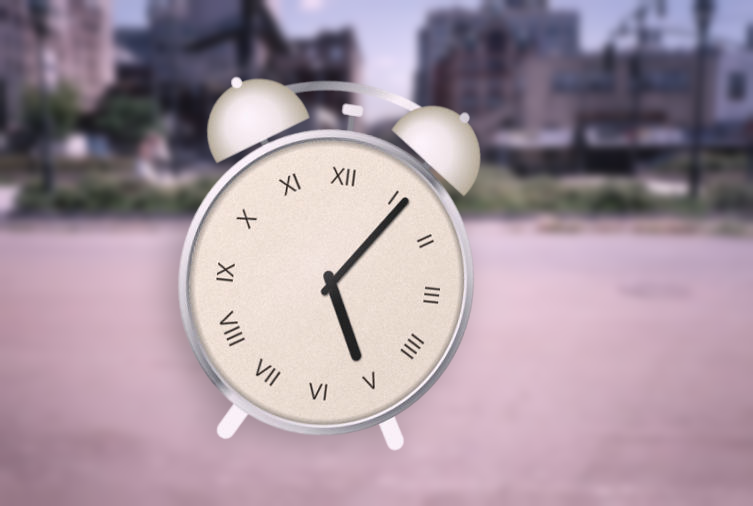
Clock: 5.06
